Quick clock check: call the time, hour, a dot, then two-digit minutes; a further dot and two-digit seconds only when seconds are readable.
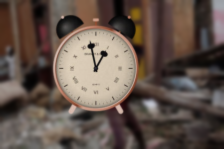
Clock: 12.58
